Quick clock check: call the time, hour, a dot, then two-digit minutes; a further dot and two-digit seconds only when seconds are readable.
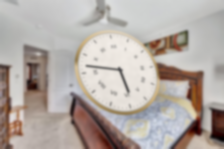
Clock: 5.47
